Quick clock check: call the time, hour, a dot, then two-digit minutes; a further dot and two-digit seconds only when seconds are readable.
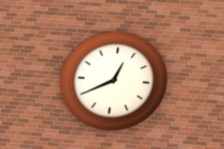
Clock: 12.40
